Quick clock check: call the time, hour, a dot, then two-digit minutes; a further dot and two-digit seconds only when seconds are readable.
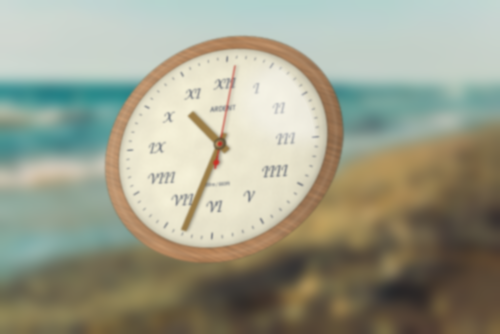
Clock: 10.33.01
